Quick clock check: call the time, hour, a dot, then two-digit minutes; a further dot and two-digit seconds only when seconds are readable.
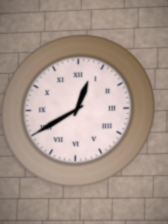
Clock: 12.40
